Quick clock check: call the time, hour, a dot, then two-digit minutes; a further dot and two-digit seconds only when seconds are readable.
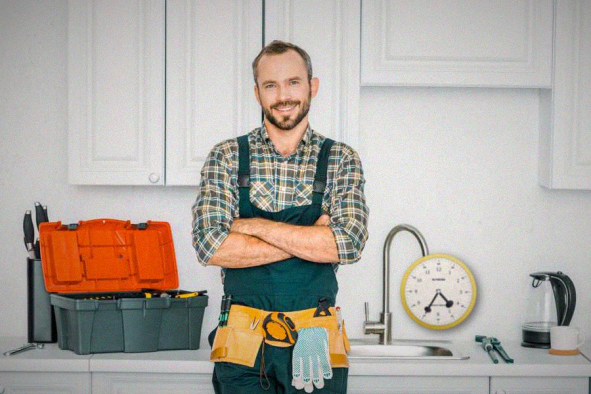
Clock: 4.35
